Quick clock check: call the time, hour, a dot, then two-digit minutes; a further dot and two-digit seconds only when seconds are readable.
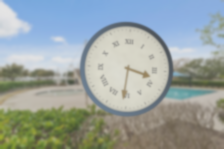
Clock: 3.31
